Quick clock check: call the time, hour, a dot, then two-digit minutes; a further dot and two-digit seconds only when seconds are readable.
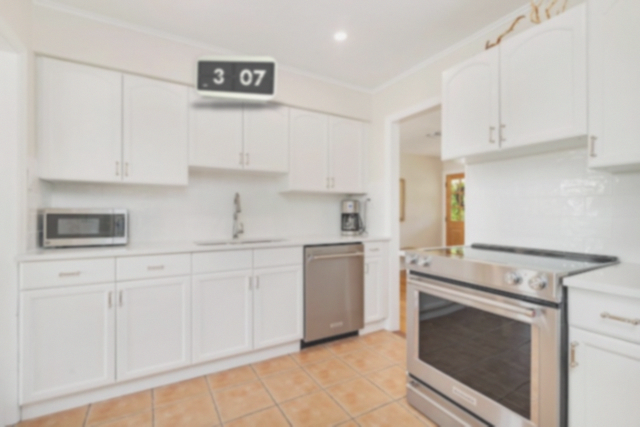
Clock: 3.07
